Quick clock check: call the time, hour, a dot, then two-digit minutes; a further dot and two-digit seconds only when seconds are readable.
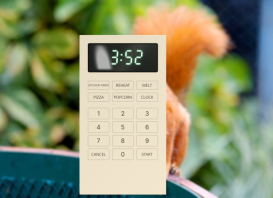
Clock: 3.52
